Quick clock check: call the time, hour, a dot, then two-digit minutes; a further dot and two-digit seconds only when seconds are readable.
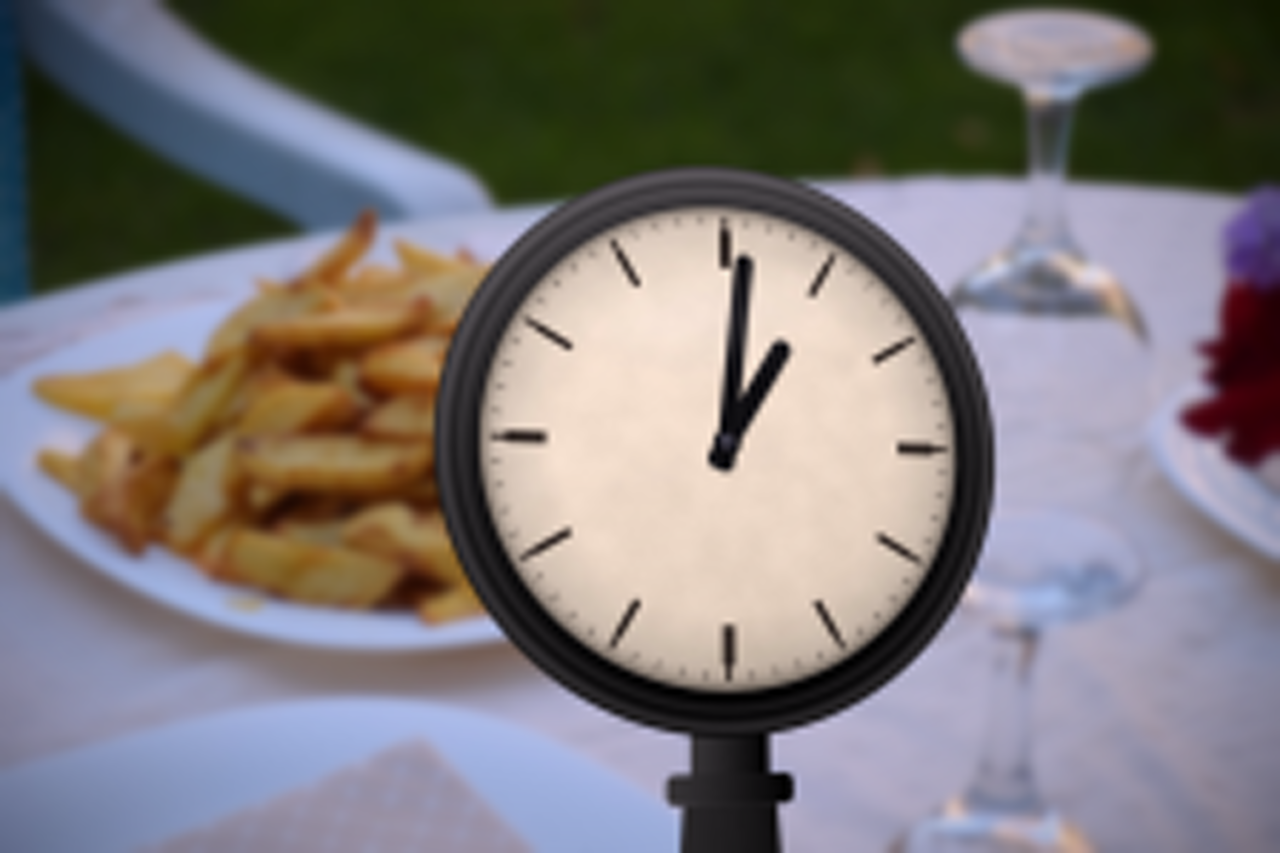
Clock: 1.01
